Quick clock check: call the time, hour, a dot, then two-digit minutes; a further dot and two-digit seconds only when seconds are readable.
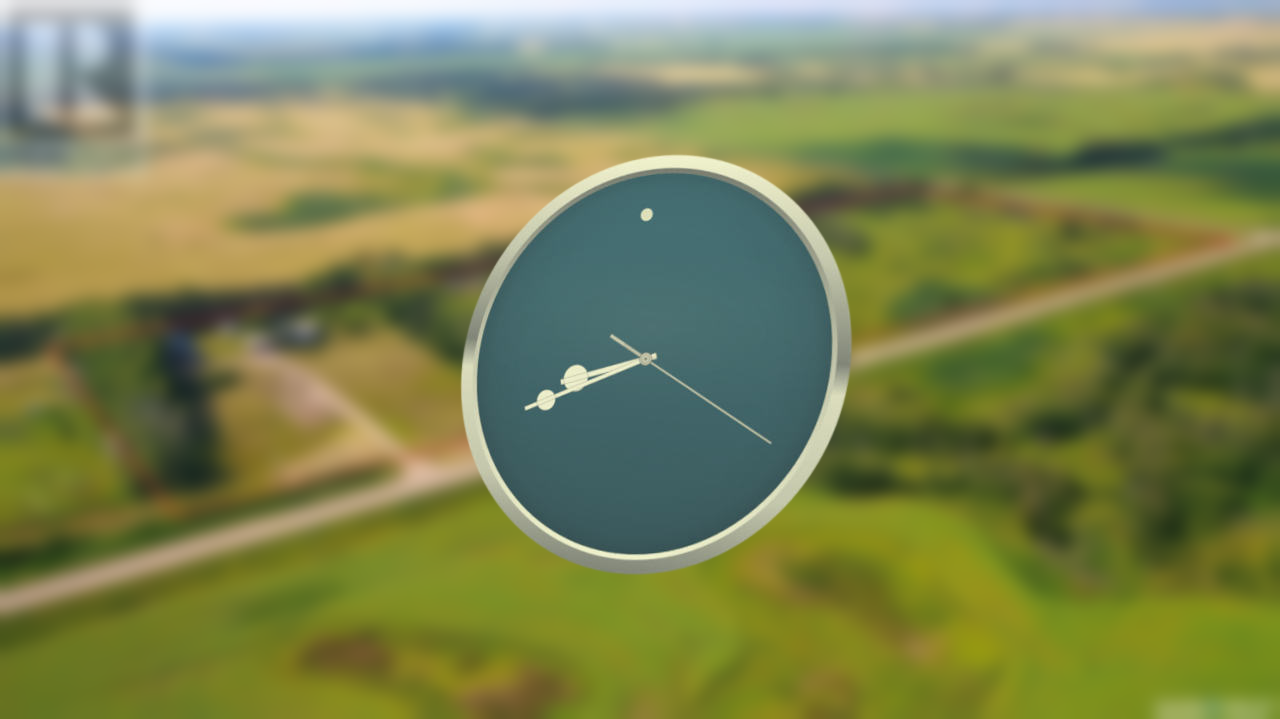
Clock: 8.42.21
